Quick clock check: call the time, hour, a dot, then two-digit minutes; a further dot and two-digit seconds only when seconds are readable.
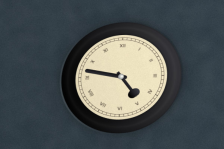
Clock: 4.47
